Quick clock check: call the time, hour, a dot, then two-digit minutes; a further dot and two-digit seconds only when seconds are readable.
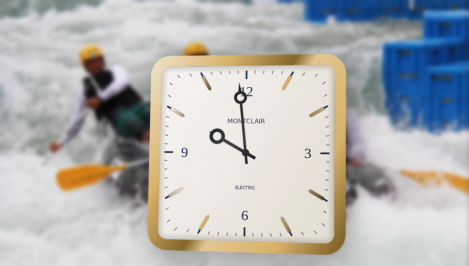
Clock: 9.59
